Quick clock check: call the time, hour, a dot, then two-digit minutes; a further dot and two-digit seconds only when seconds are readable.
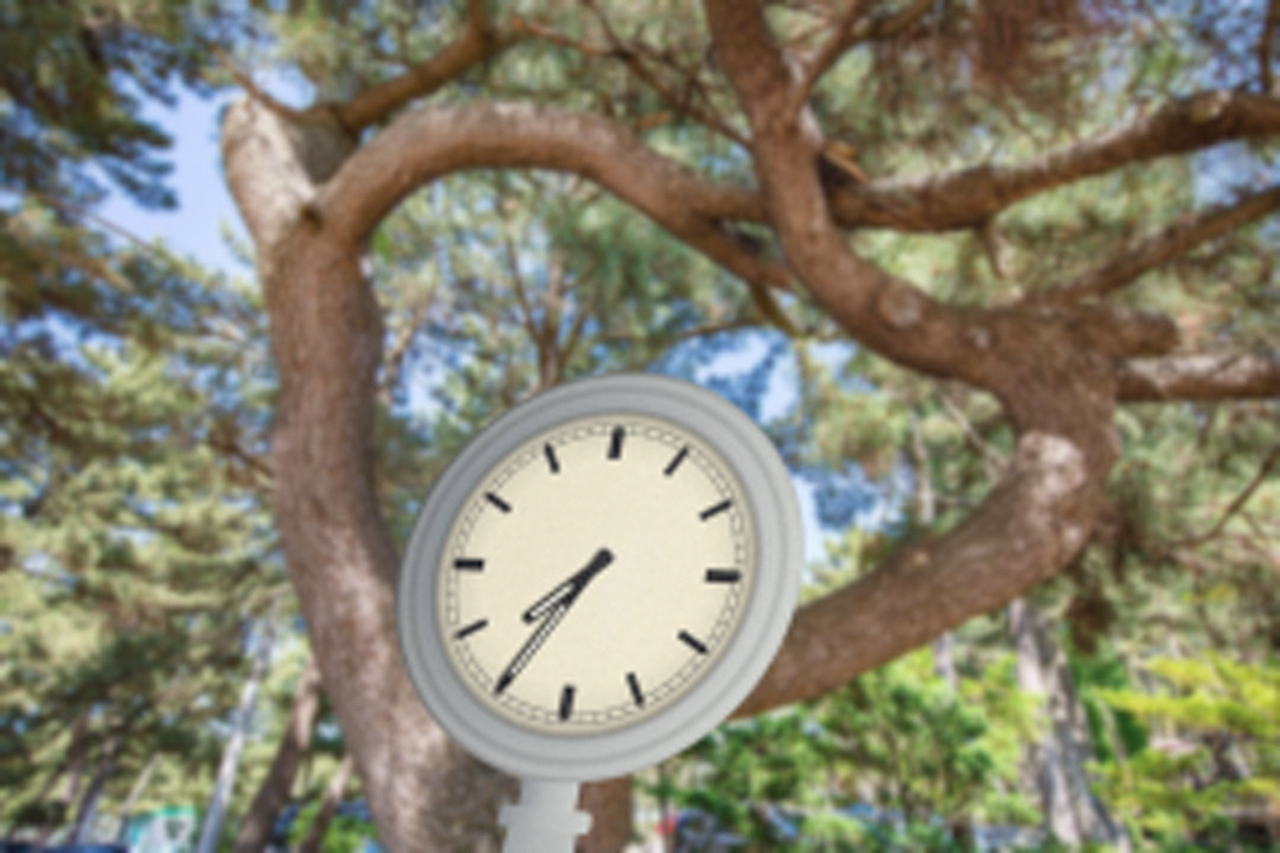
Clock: 7.35
